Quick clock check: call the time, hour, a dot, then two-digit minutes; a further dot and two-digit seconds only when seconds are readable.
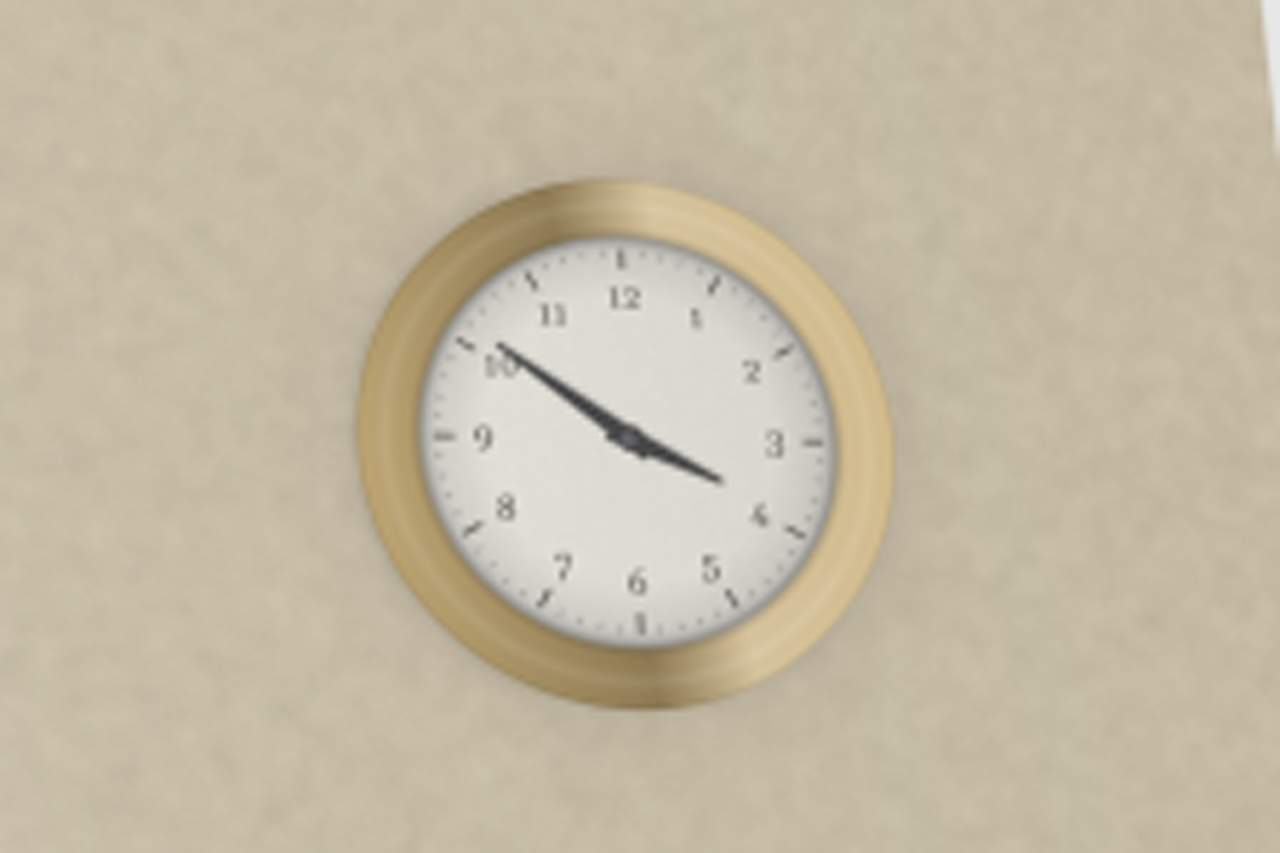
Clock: 3.51
